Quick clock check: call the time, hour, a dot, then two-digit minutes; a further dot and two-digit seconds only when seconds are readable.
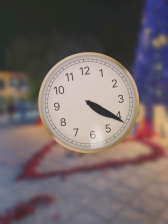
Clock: 4.21
